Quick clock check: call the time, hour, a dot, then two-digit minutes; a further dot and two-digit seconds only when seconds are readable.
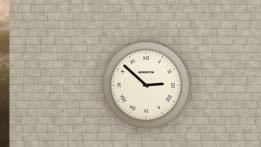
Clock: 2.52
